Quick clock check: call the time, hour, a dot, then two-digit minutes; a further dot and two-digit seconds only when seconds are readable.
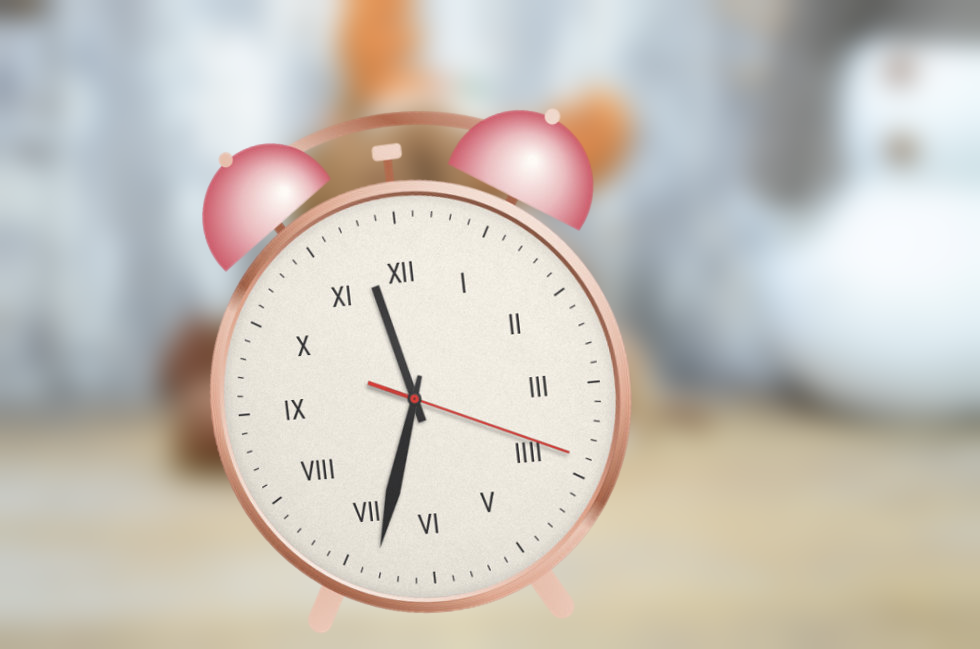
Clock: 11.33.19
